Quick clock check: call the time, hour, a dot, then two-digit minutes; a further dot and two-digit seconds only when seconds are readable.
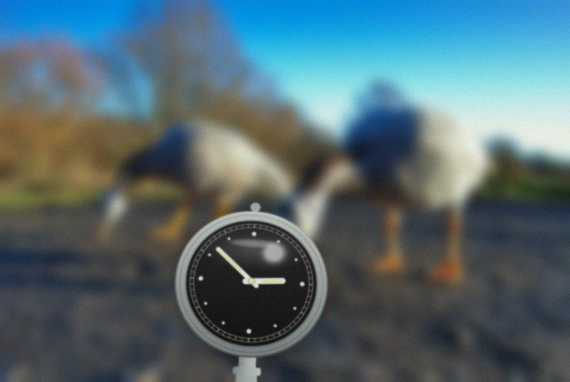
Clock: 2.52
